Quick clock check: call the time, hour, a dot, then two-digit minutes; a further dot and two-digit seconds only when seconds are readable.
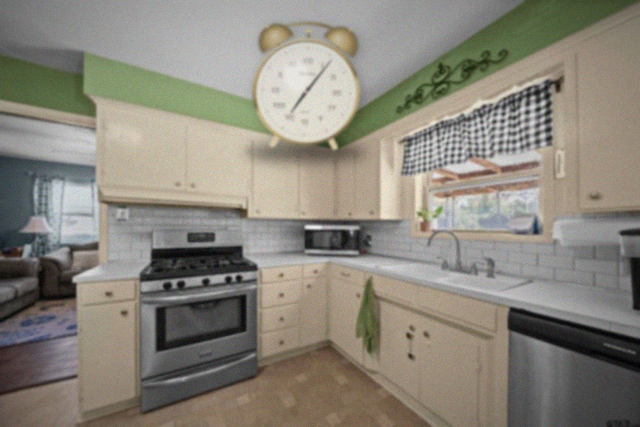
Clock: 7.06
